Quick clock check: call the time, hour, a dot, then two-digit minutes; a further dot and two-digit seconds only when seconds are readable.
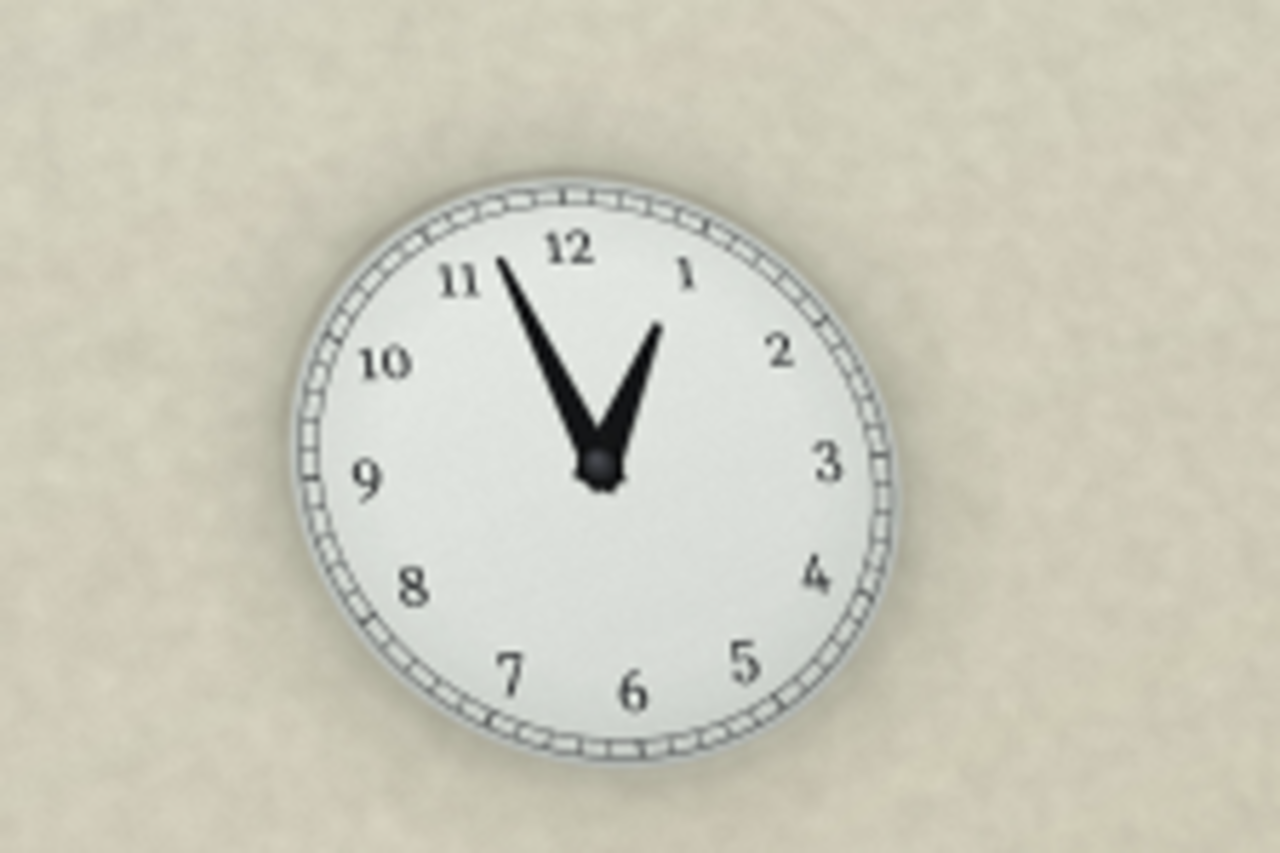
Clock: 12.57
